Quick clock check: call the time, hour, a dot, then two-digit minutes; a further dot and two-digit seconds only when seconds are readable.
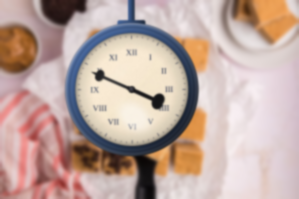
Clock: 3.49
